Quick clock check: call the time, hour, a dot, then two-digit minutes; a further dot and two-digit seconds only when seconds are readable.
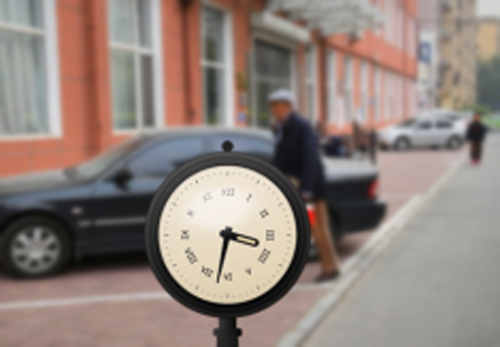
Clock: 3.32
